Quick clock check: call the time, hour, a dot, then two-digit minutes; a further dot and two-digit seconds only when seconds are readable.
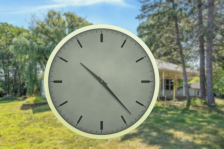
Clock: 10.23
